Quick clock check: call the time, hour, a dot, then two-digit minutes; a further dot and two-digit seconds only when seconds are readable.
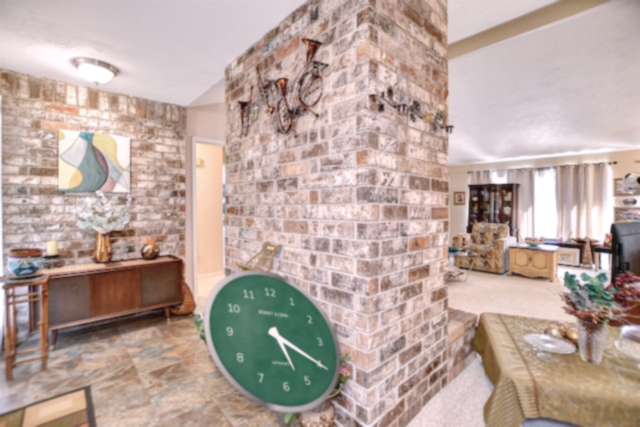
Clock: 5.20
